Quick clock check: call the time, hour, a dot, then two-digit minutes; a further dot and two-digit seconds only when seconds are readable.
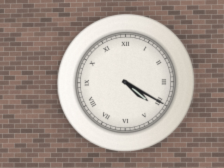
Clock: 4.20
